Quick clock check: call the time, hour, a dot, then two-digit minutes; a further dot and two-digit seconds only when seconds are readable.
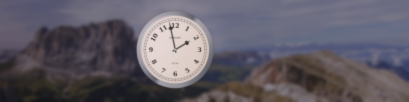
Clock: 1.58
